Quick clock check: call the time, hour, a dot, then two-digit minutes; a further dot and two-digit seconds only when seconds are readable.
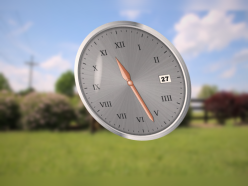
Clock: 11.27
